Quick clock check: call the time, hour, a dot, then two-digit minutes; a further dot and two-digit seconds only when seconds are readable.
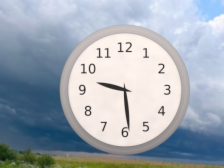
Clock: 9.29
